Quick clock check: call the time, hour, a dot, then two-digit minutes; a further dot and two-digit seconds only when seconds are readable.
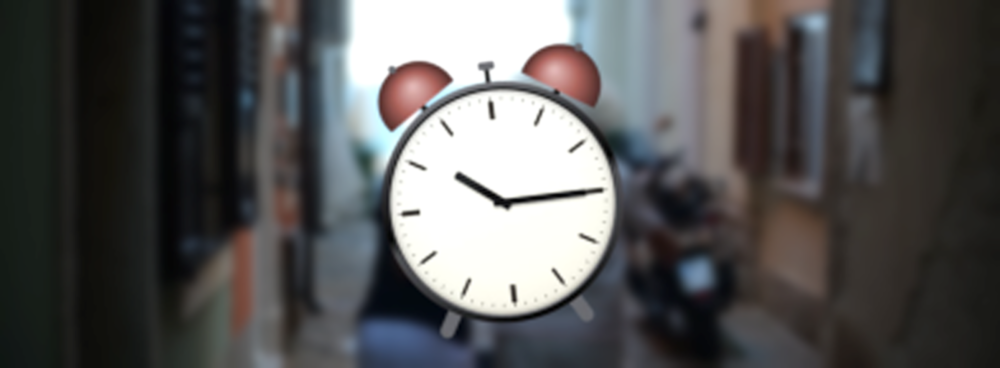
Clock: 10.15
